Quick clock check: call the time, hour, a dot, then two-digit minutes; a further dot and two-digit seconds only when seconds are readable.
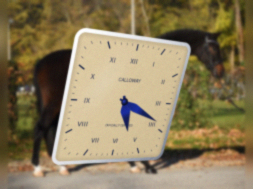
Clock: 5.19
